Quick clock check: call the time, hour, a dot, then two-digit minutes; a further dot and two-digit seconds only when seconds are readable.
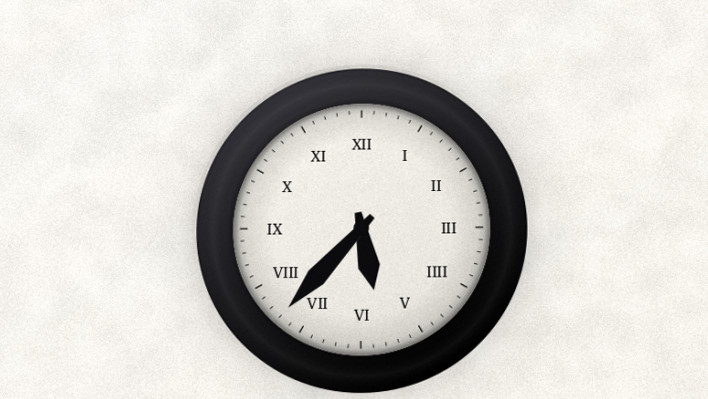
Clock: 5.37
